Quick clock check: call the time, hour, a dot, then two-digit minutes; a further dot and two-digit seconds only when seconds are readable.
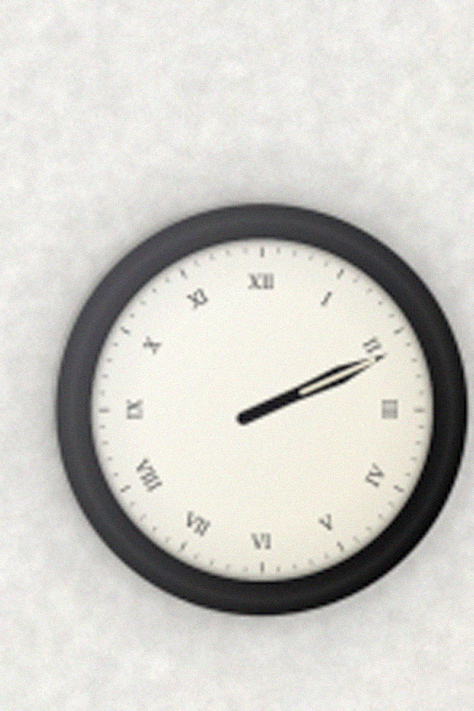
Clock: 2.11
